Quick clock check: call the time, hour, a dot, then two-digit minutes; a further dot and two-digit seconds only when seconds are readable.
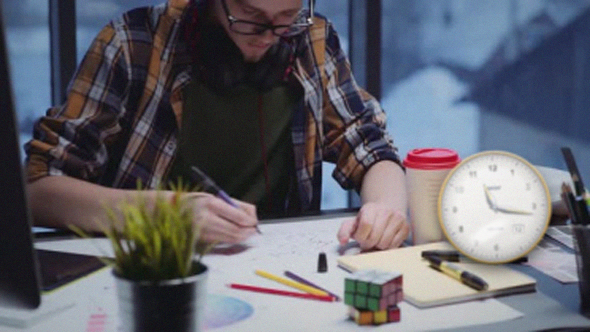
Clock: 11.17
